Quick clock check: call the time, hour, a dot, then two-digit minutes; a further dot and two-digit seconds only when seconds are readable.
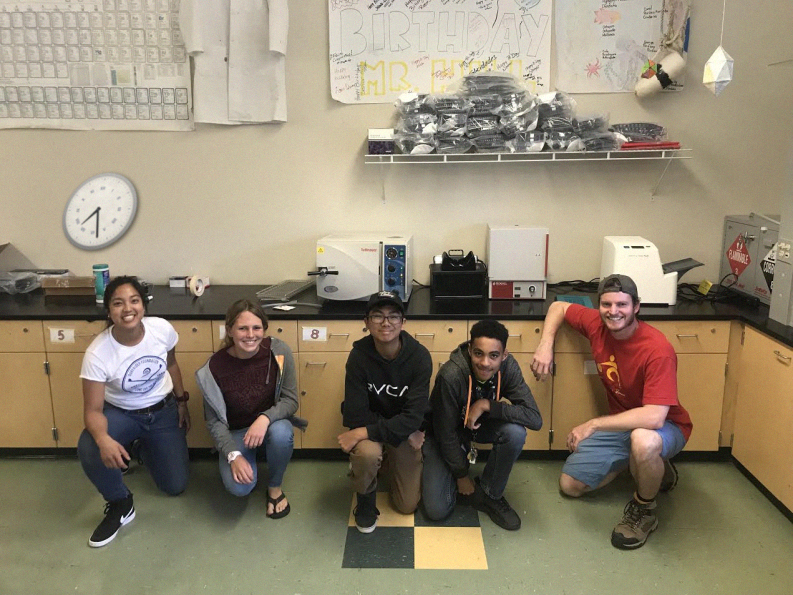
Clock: 7.28
